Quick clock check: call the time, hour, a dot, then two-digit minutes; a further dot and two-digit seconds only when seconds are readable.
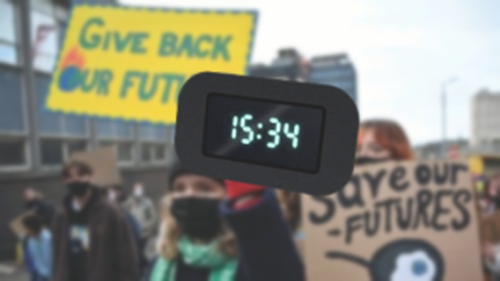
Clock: 15.34
